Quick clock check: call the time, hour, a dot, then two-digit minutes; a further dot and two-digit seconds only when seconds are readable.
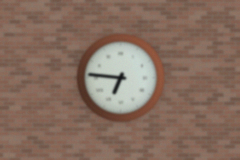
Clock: 6.46
